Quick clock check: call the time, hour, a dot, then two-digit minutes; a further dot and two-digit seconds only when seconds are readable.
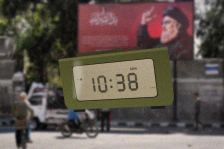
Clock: 10.38
